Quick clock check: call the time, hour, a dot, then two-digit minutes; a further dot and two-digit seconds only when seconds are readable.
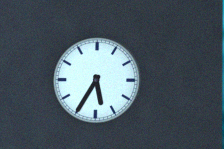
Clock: 5.35
